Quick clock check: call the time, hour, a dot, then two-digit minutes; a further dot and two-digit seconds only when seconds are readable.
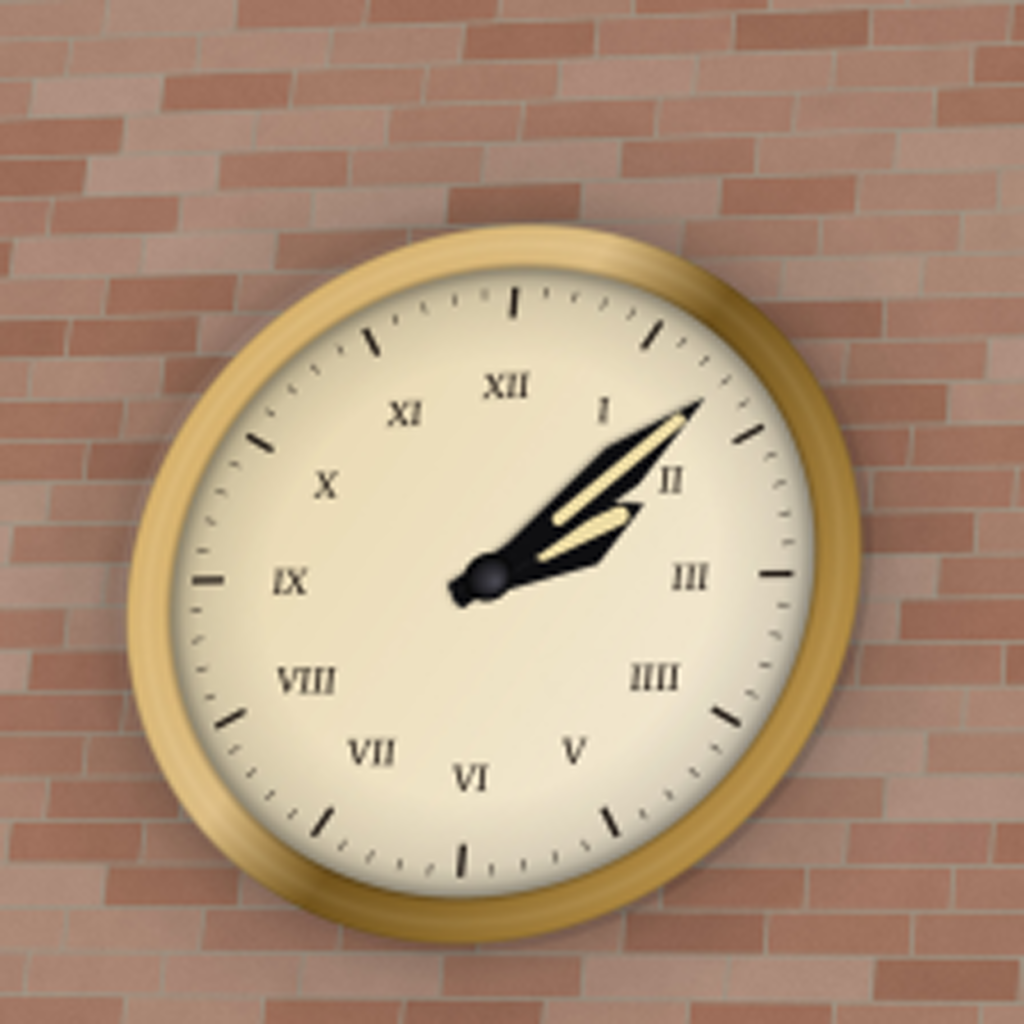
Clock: 2.08
